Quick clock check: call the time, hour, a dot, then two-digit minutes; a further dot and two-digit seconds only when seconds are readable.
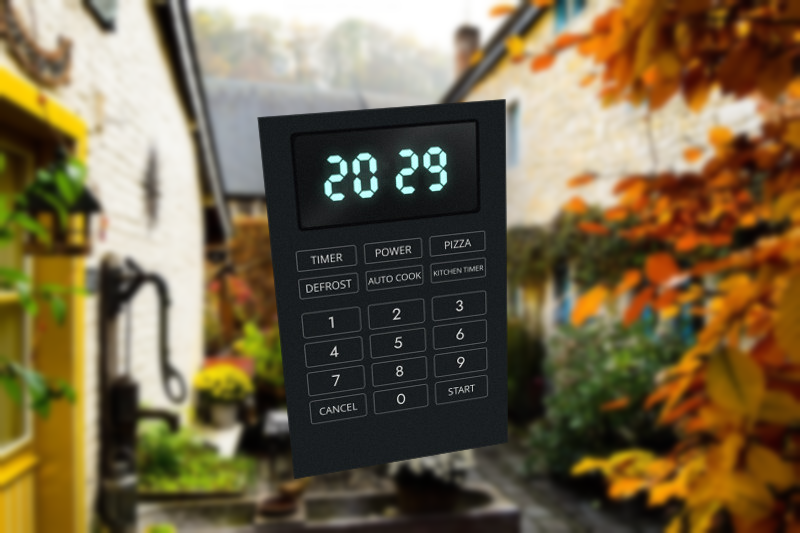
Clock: 20.29
